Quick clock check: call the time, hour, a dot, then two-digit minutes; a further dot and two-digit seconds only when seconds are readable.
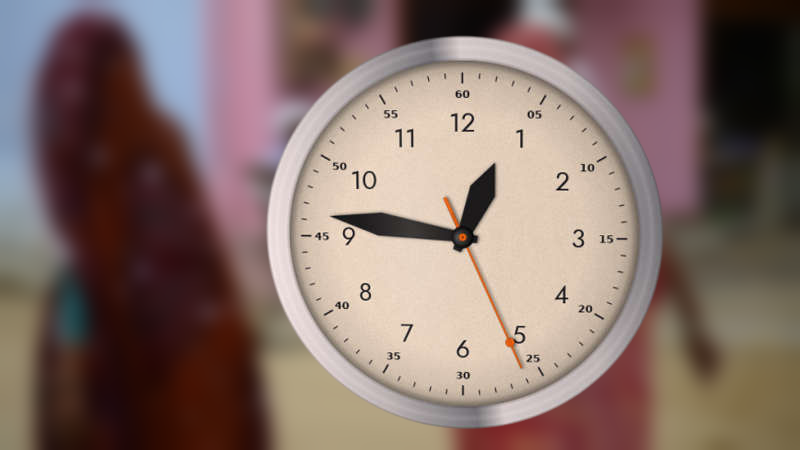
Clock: 12.46.26
